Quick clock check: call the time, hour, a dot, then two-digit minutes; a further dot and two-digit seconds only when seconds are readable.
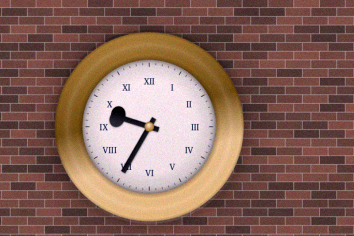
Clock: 9.35
